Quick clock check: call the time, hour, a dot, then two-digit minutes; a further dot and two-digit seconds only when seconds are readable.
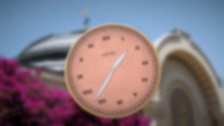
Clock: 1.37
